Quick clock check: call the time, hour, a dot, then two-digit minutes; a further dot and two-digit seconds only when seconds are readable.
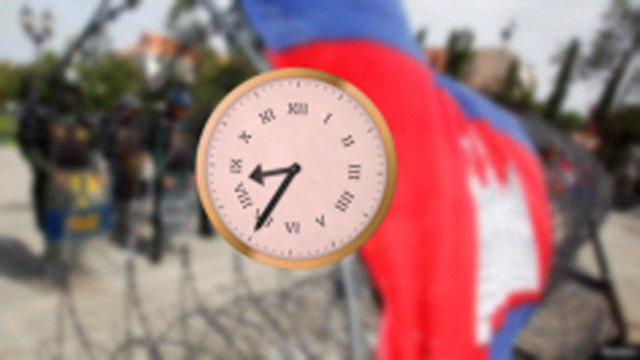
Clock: 8.35
